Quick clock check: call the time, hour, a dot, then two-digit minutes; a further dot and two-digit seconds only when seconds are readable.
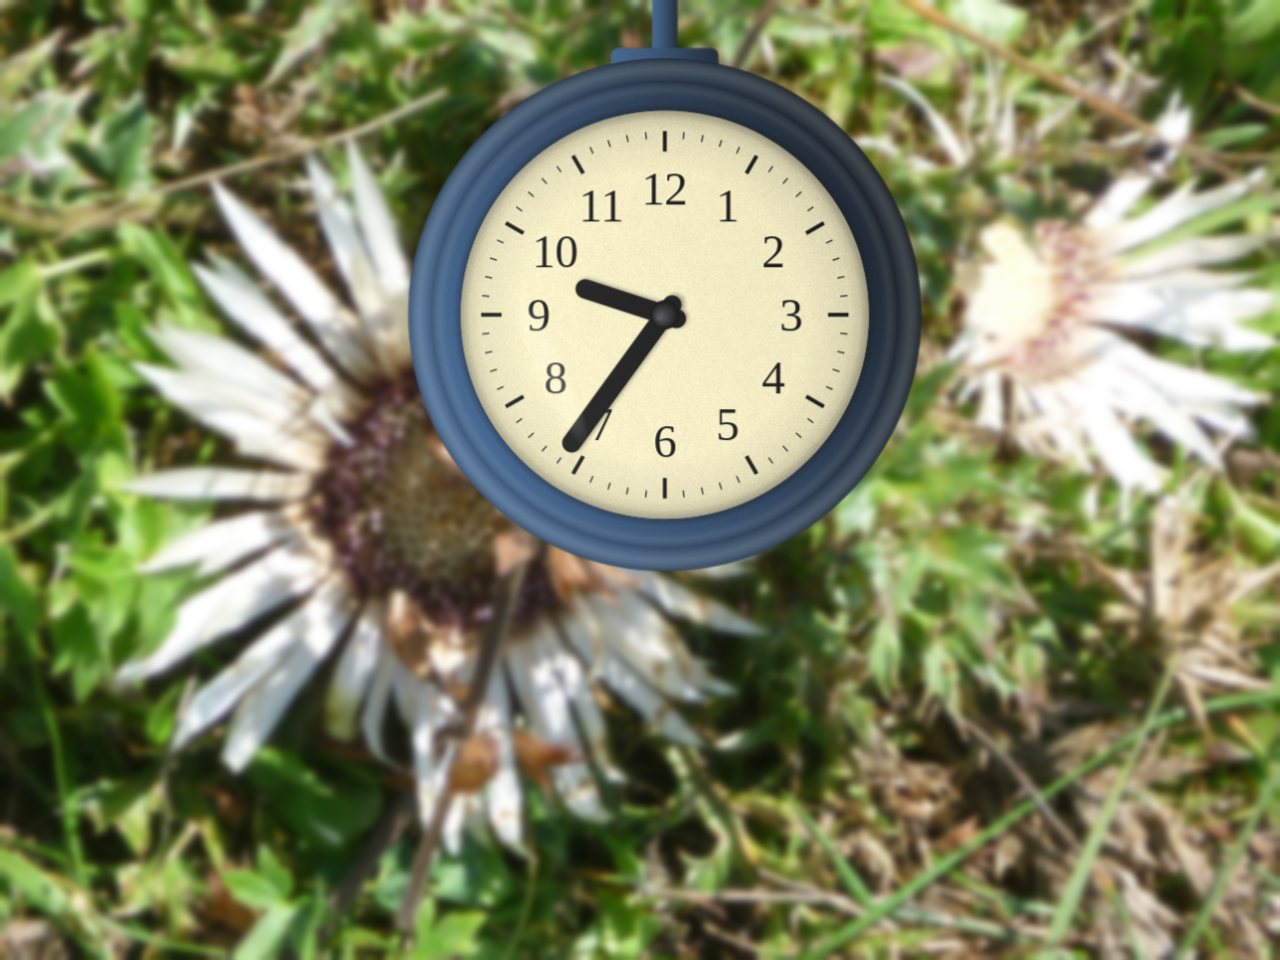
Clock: 9.36
